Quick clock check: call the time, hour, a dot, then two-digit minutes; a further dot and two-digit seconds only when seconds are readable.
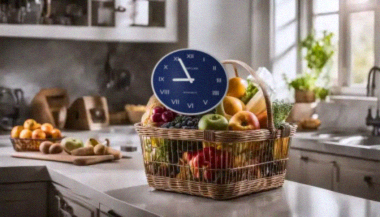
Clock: 8.56
